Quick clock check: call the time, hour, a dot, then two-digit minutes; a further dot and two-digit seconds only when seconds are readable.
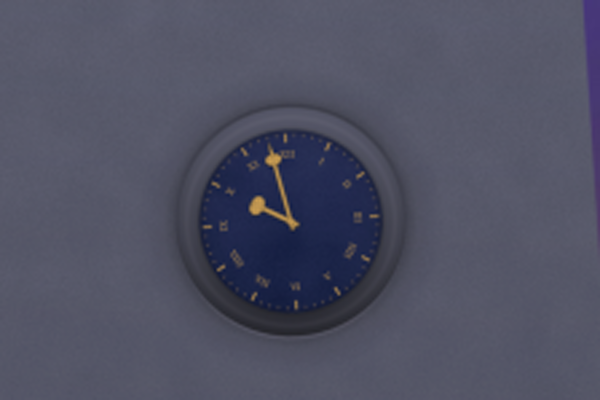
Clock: 9.58
